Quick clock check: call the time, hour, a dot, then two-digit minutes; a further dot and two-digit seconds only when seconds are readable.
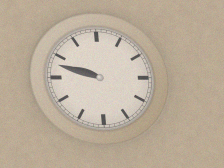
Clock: 9.48
